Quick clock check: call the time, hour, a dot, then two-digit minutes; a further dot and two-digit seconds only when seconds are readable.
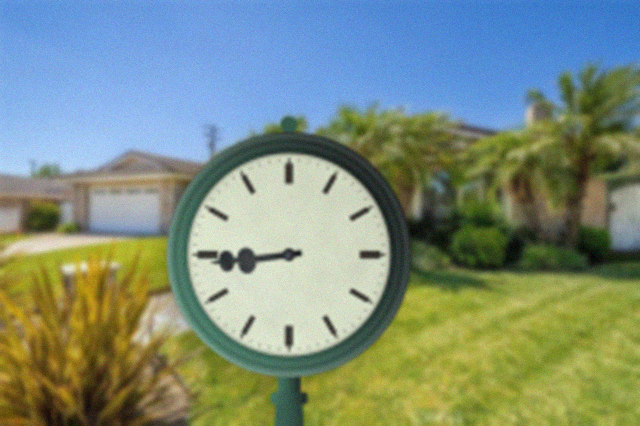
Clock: 8.44
